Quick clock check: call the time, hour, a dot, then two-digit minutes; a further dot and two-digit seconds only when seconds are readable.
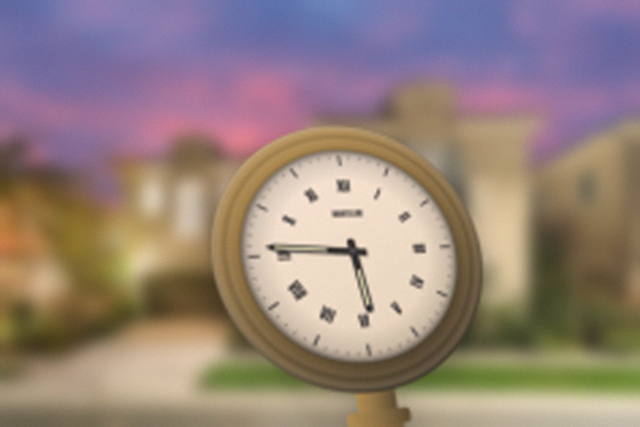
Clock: 5.46
